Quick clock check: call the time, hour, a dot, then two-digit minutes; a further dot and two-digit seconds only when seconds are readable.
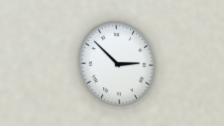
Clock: 2.52
